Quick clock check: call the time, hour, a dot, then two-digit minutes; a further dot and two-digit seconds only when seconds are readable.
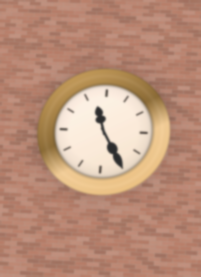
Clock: 11.25
